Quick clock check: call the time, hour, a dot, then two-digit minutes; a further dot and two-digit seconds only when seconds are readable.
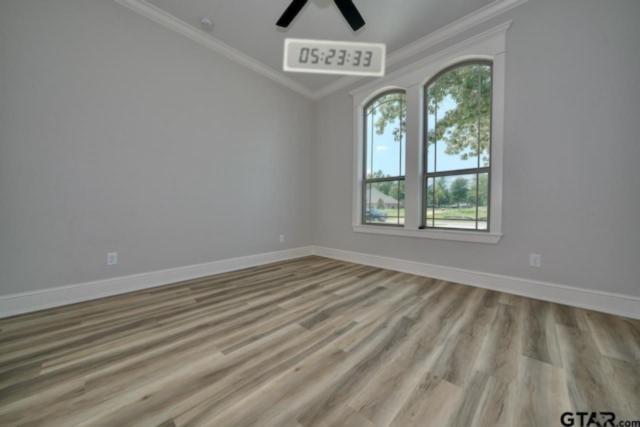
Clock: 5.23.33
